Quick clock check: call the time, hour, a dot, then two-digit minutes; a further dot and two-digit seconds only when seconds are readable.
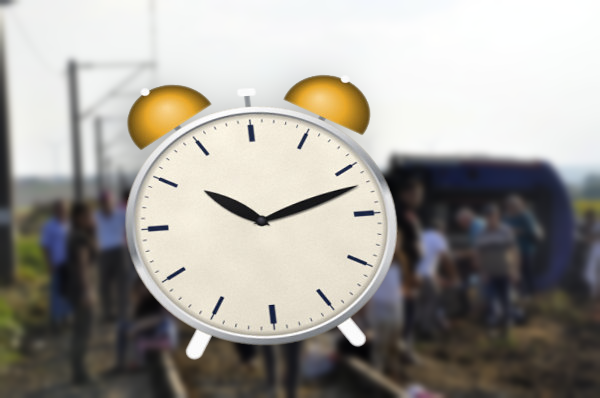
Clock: 10.12
